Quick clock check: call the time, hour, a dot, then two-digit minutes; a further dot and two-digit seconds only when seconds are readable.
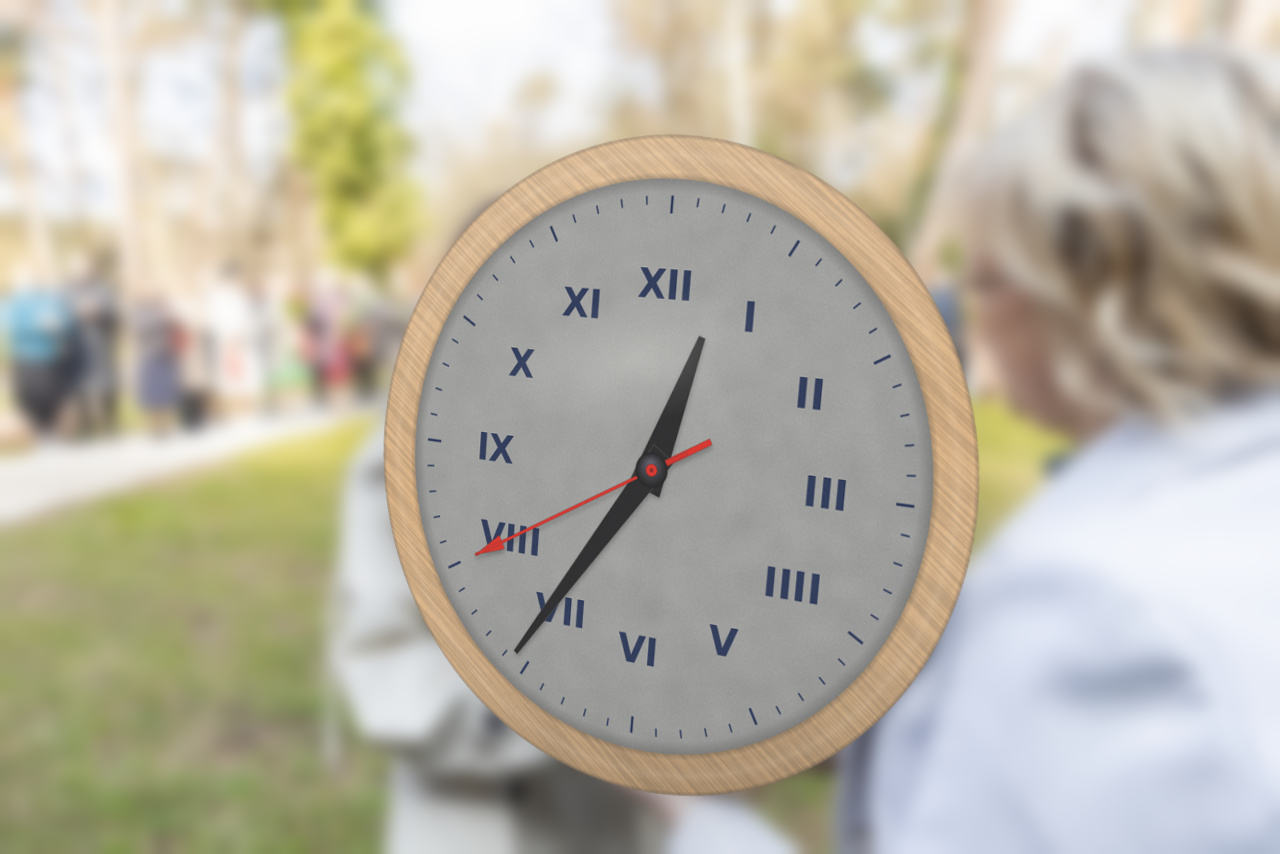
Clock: 12.35.40
